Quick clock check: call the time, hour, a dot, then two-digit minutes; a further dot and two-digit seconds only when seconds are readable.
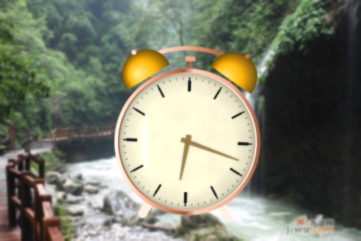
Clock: 6.18
